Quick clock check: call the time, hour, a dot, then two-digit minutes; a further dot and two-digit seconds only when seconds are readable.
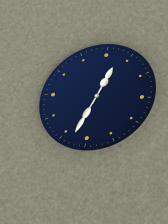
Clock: 12.33
